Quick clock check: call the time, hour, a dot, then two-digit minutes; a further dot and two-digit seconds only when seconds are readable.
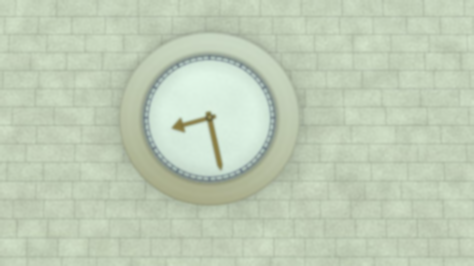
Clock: 8.28
